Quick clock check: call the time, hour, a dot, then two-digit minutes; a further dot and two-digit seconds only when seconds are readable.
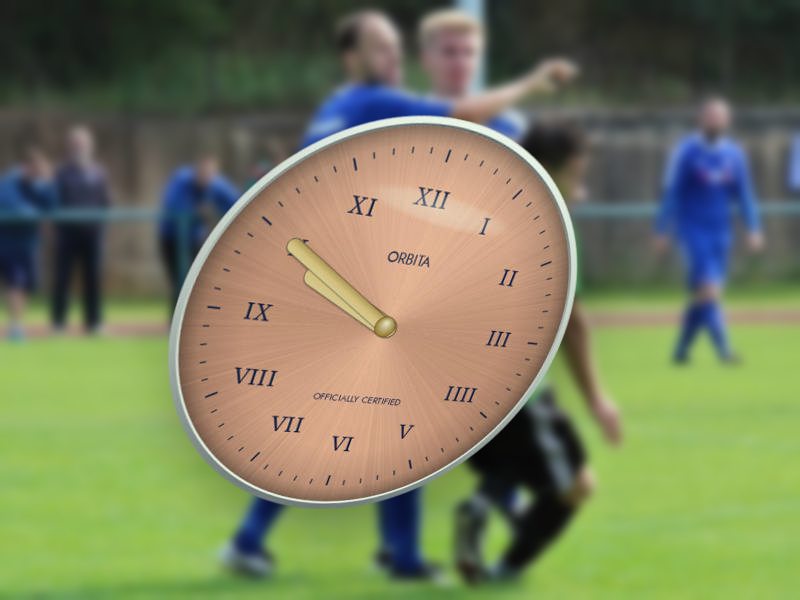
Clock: 9.50
